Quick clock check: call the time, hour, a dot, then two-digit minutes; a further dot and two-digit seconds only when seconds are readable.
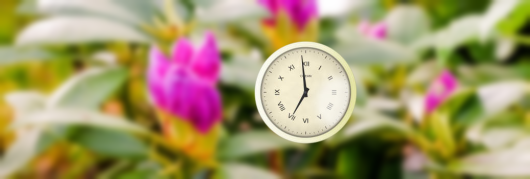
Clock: 6.59
